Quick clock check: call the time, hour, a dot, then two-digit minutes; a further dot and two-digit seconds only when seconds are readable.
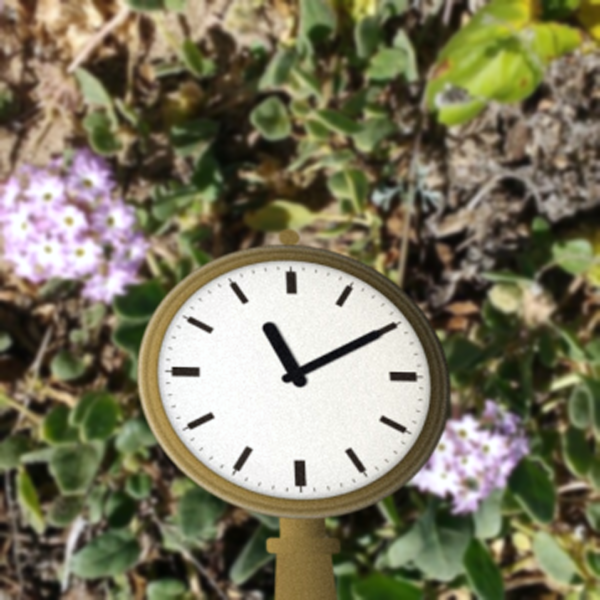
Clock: 11.10
